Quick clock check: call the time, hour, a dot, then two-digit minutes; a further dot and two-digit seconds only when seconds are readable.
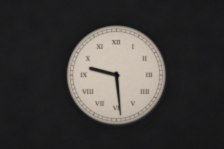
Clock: 9.29
